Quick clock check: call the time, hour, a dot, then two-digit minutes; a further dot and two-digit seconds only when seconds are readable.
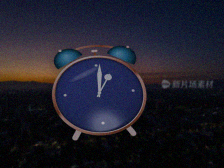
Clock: 1.01
